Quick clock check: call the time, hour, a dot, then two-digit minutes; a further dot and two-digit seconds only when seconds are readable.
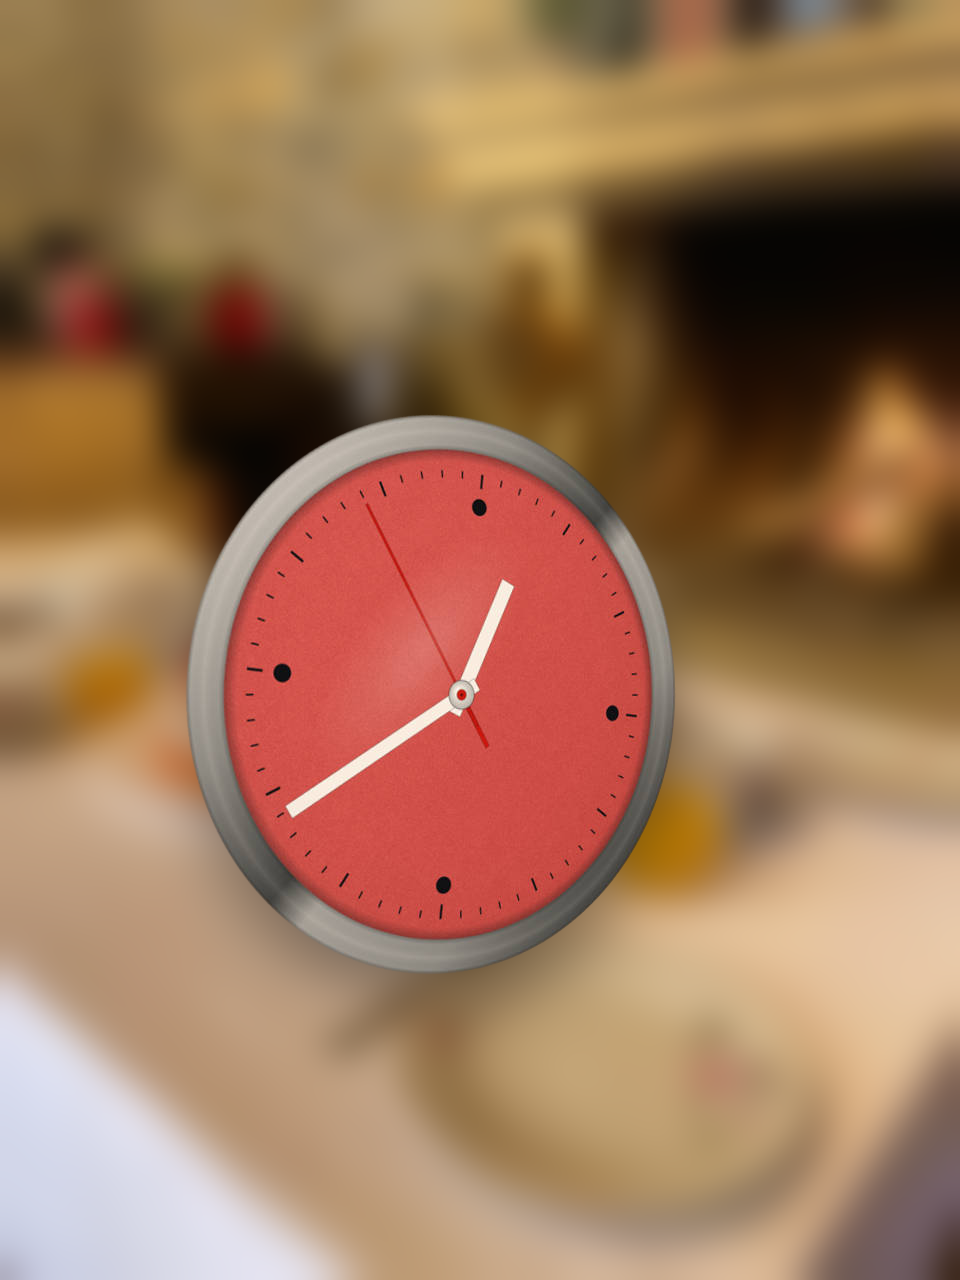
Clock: 12.38.54
